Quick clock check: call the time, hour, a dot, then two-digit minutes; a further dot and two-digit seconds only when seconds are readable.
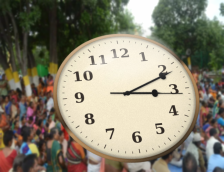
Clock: 3.11.16
